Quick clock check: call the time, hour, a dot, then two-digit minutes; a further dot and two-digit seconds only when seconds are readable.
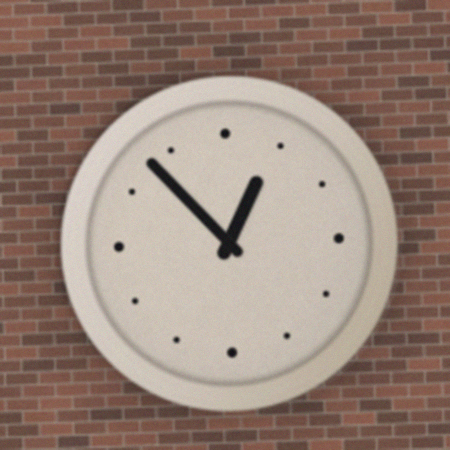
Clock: 12.53
